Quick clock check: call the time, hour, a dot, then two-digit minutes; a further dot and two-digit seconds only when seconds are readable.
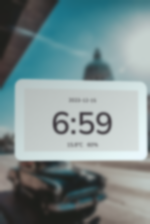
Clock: 6.59
